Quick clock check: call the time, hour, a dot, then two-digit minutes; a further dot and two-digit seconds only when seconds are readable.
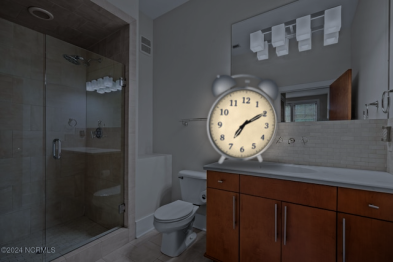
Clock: 7.10
